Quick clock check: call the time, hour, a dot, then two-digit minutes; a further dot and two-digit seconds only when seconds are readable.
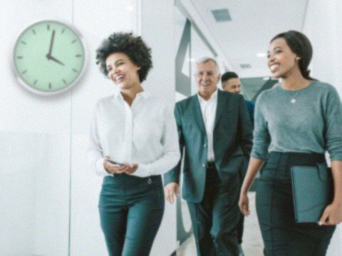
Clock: 4.02
